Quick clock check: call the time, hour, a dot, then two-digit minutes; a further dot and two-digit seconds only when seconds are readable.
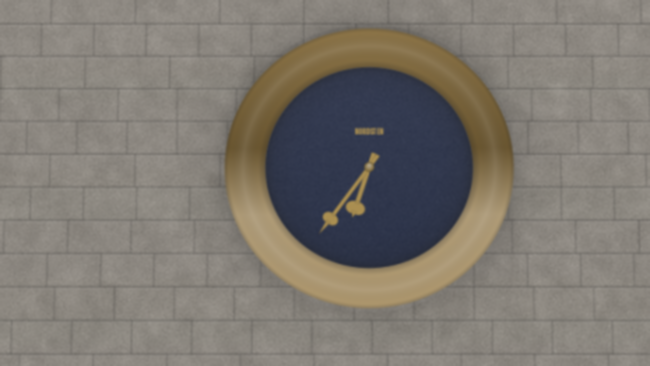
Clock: 6.36
